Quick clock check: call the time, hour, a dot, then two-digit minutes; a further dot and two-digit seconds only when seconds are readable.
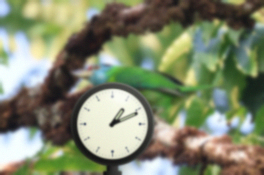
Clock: 1.11
